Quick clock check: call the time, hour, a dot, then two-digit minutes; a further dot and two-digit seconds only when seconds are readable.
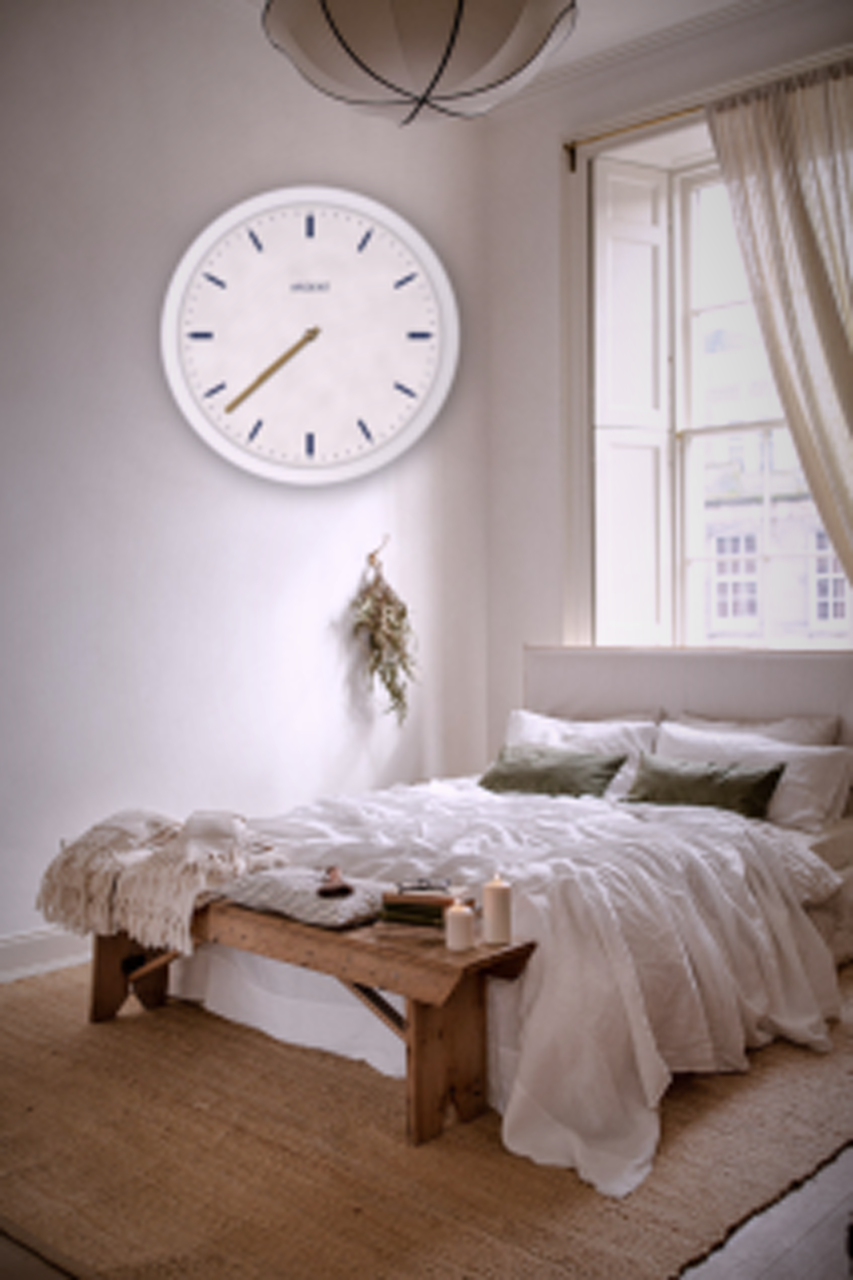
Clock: 7.38
